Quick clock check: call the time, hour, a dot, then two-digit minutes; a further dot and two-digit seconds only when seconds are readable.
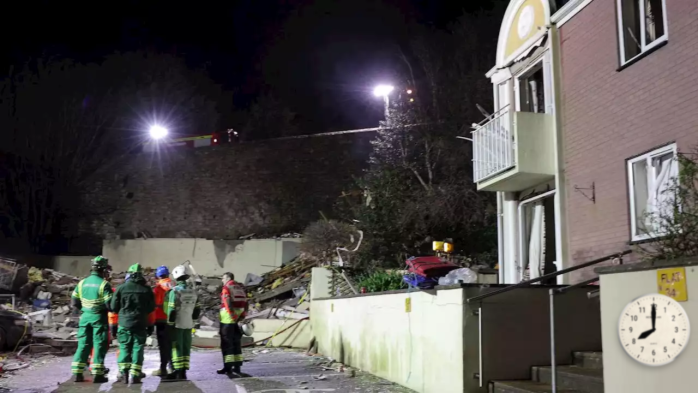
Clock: 8.00
